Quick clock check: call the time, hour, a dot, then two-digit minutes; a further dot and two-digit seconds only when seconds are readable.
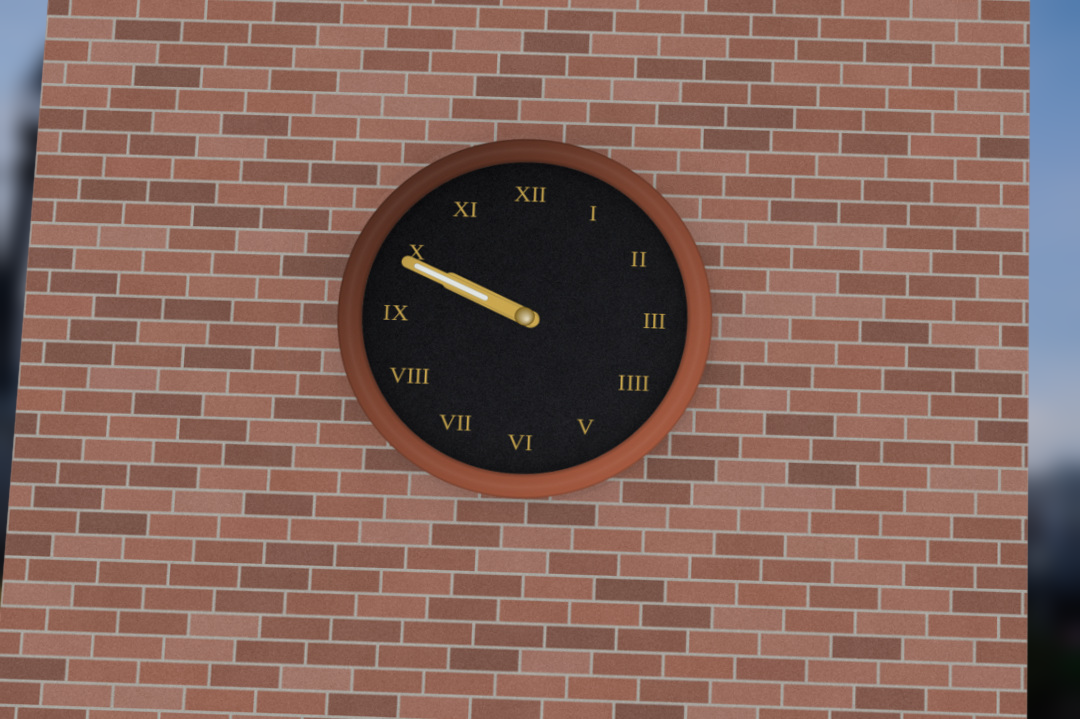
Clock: 9.49
